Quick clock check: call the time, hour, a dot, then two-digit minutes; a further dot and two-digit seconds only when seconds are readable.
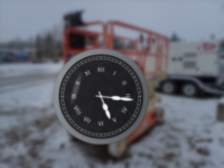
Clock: 5.16
